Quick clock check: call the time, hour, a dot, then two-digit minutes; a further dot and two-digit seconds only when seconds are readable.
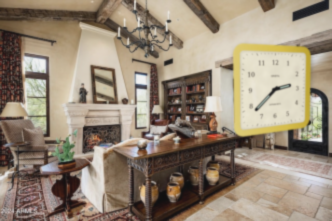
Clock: 2.38
